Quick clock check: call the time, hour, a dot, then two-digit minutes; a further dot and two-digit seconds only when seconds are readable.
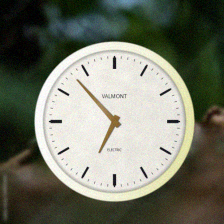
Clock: 6.53
